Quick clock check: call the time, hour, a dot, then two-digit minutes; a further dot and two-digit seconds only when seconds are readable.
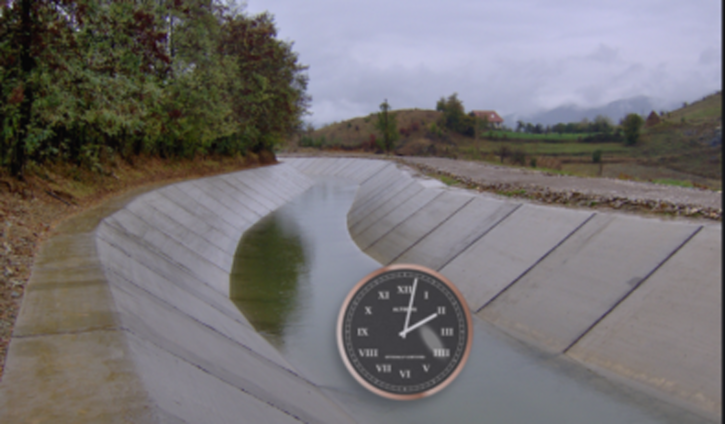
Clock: 2.02
